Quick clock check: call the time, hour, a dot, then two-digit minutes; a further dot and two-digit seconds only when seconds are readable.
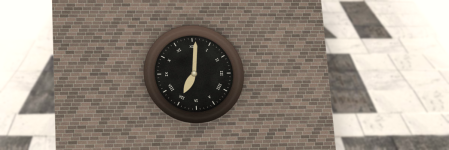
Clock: 7.01
